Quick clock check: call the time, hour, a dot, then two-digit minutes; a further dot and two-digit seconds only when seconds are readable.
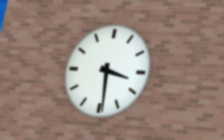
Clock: 3.29
